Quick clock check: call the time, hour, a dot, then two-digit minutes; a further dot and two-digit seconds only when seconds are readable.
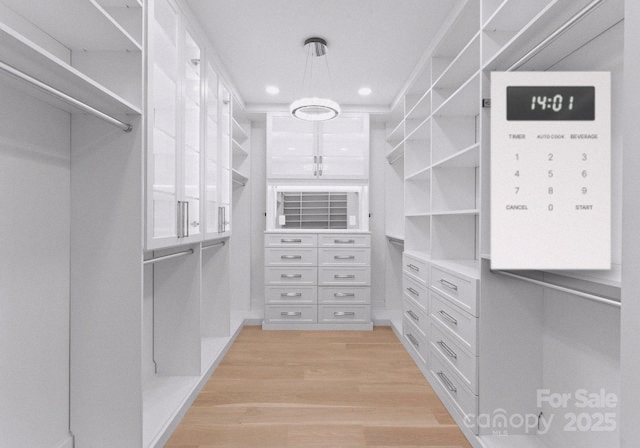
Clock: 14.01
